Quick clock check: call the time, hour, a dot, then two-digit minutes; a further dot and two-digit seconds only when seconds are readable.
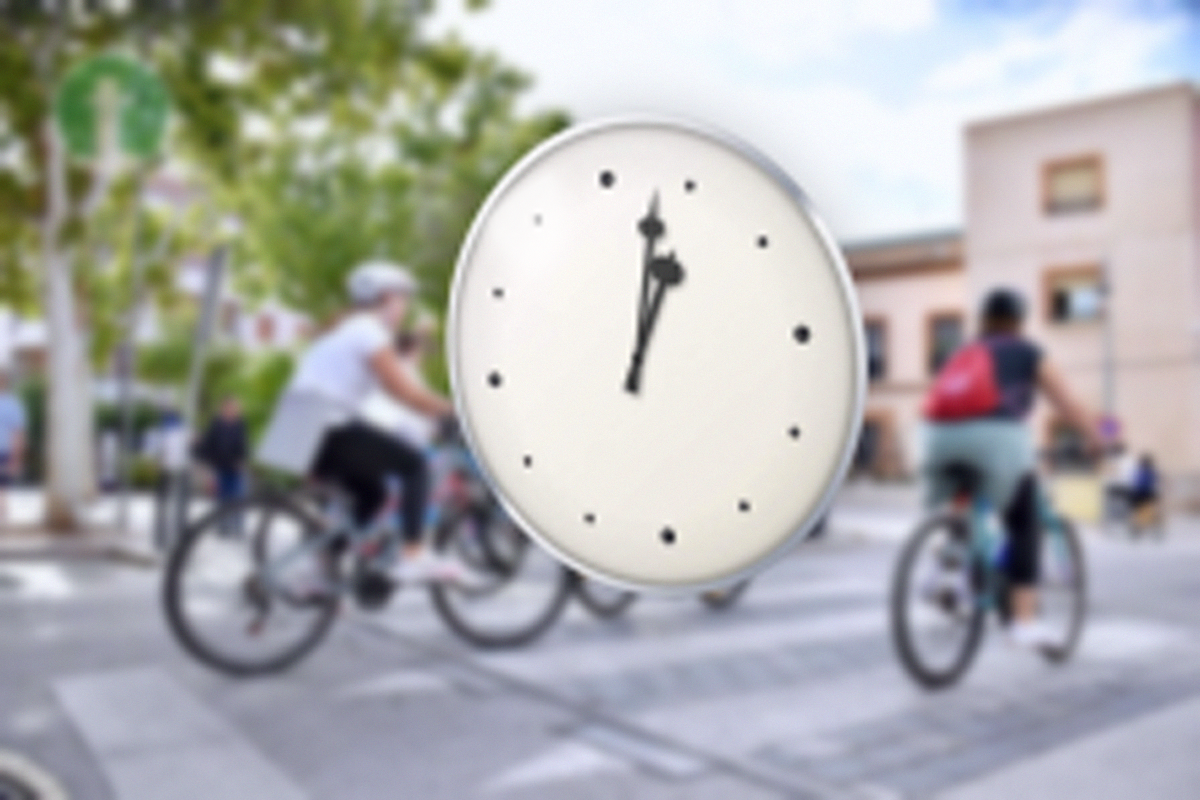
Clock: 1.03
